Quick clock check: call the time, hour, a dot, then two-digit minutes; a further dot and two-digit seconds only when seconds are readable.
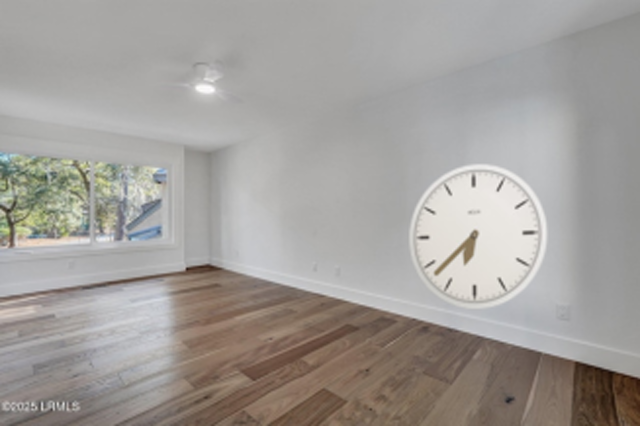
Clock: 6.38
